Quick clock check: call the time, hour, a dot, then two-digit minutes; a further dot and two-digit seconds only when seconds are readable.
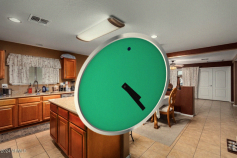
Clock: 4.23
